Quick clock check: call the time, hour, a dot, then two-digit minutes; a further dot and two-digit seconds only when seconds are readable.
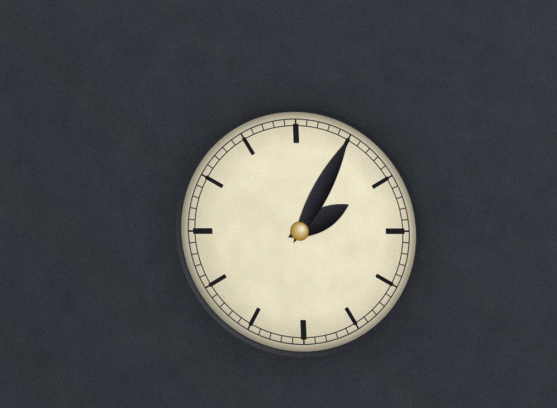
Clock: 2.05
